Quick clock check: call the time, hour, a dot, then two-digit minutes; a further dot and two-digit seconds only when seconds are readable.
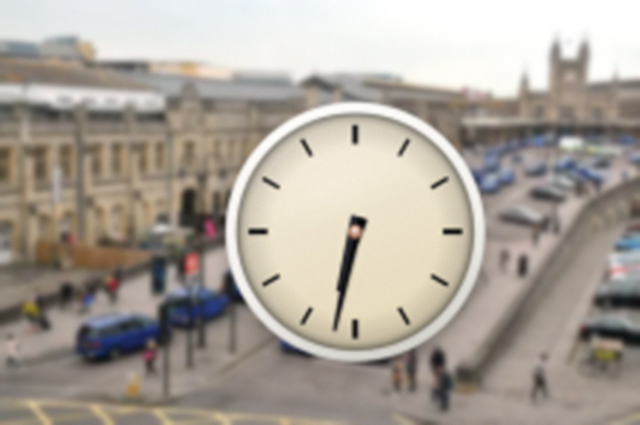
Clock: 6.32
